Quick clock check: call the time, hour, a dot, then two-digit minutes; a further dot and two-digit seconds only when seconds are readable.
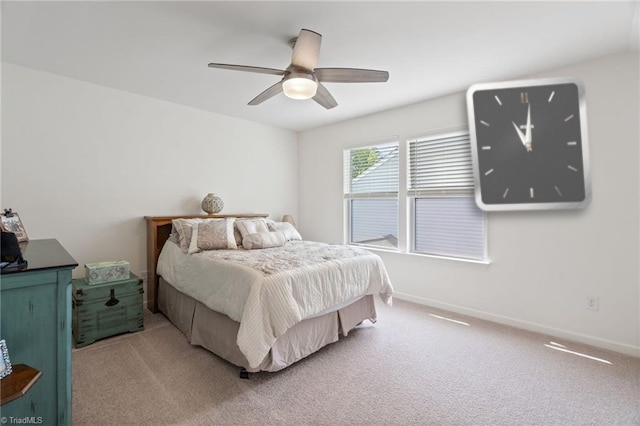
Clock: 11.01
